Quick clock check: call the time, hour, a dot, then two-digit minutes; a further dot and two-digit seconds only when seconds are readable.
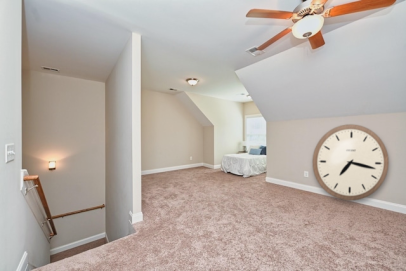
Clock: 7.17
